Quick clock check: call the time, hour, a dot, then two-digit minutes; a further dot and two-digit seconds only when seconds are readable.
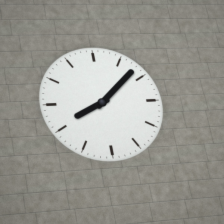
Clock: 8.08
